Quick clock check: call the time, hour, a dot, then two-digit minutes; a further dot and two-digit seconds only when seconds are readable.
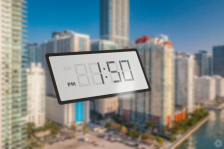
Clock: 1.50
